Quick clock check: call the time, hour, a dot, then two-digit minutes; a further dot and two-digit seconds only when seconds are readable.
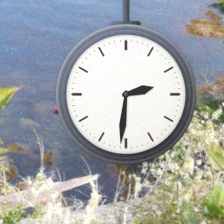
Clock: 2.31
